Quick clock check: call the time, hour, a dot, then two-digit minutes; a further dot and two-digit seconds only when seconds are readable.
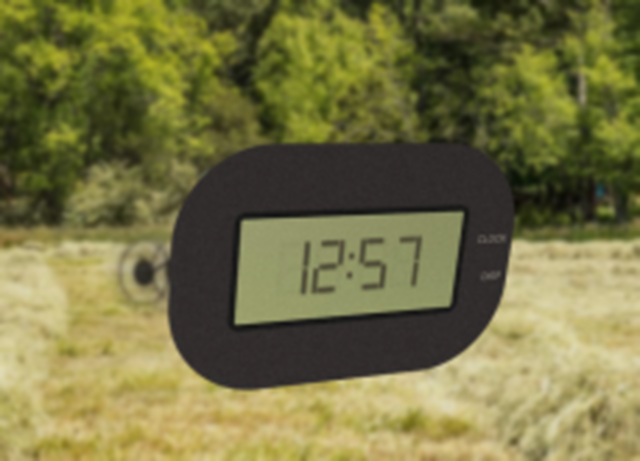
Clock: 12.57
